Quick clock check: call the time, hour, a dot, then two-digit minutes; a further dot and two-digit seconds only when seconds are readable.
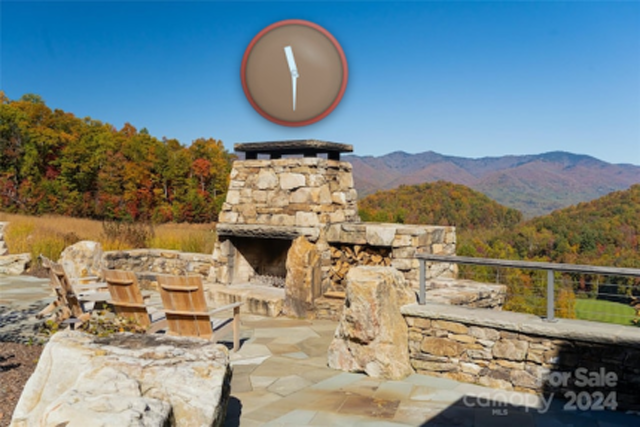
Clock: 11.30
